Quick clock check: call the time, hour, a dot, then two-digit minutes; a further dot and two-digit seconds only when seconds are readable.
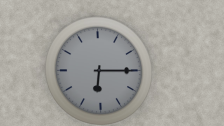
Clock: 6.15
